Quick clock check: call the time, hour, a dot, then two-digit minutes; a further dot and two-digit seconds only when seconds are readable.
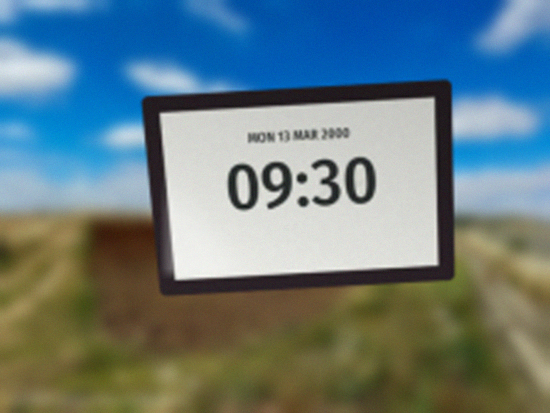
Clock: 9.30
